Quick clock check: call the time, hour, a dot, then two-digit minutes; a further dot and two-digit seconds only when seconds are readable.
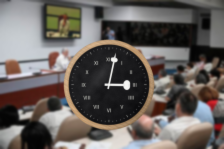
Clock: 3.02
